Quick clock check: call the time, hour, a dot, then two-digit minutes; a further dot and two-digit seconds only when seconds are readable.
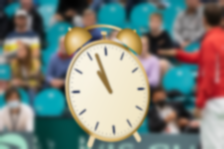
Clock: 10.57
